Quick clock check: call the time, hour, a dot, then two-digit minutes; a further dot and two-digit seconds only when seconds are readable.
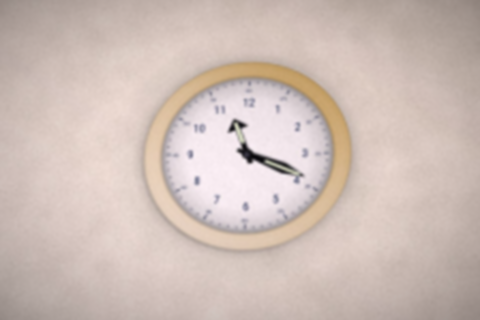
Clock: 11.19
